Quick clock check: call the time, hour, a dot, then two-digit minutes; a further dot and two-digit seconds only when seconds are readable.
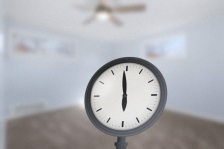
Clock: 5.59
